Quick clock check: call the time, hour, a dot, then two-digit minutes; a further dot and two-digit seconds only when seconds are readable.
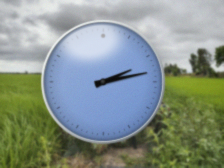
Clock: 2.13
